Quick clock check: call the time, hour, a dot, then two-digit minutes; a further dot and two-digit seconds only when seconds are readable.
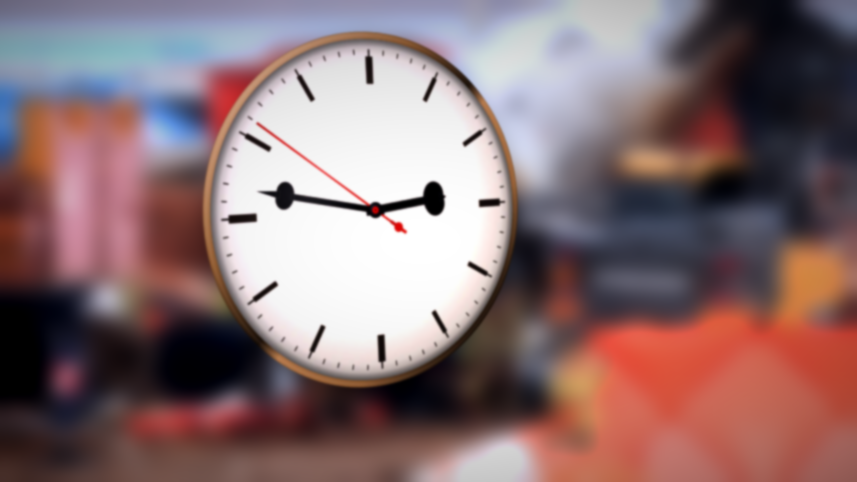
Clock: 2.46.51
